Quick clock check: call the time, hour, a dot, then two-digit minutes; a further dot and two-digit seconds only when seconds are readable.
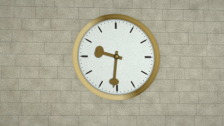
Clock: 9.31
